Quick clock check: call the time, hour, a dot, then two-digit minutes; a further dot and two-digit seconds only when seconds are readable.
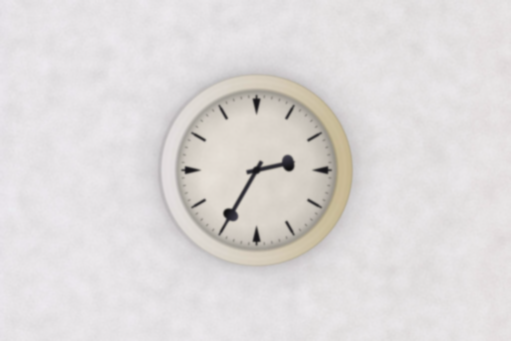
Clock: 2.35
